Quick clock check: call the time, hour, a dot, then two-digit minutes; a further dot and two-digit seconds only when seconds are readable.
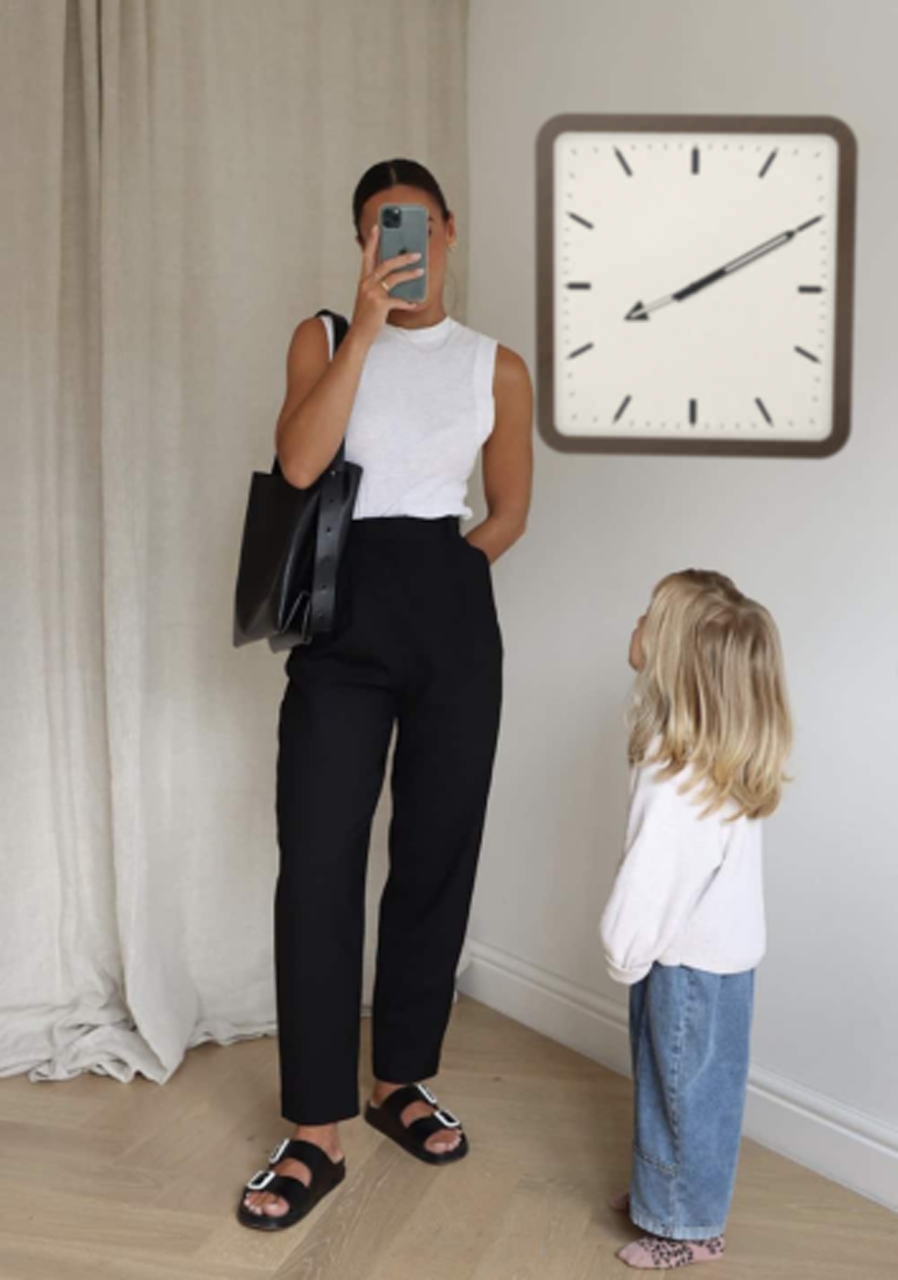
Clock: 8.10
